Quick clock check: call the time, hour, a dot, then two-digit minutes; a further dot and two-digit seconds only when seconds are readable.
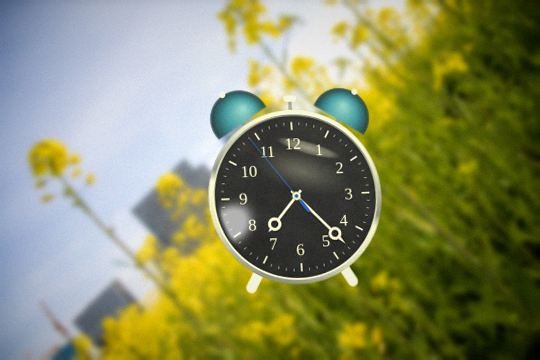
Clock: 7.22.54
